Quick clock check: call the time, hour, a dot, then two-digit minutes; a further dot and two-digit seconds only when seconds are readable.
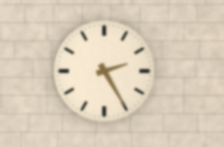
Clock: 2.25
